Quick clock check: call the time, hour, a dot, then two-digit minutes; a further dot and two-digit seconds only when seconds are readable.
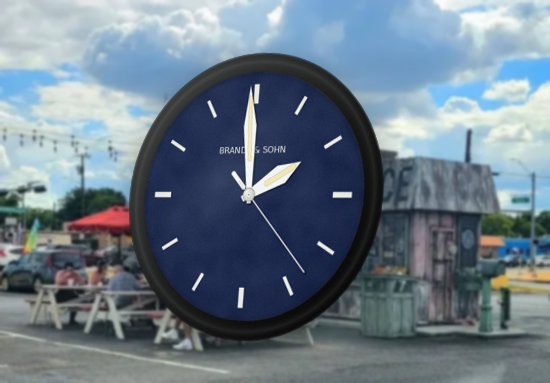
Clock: 1.59.23
